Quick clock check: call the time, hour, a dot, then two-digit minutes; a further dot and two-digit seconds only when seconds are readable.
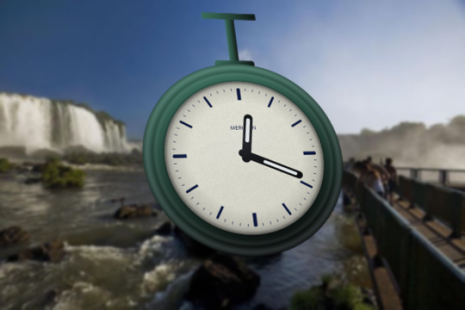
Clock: 12.19
